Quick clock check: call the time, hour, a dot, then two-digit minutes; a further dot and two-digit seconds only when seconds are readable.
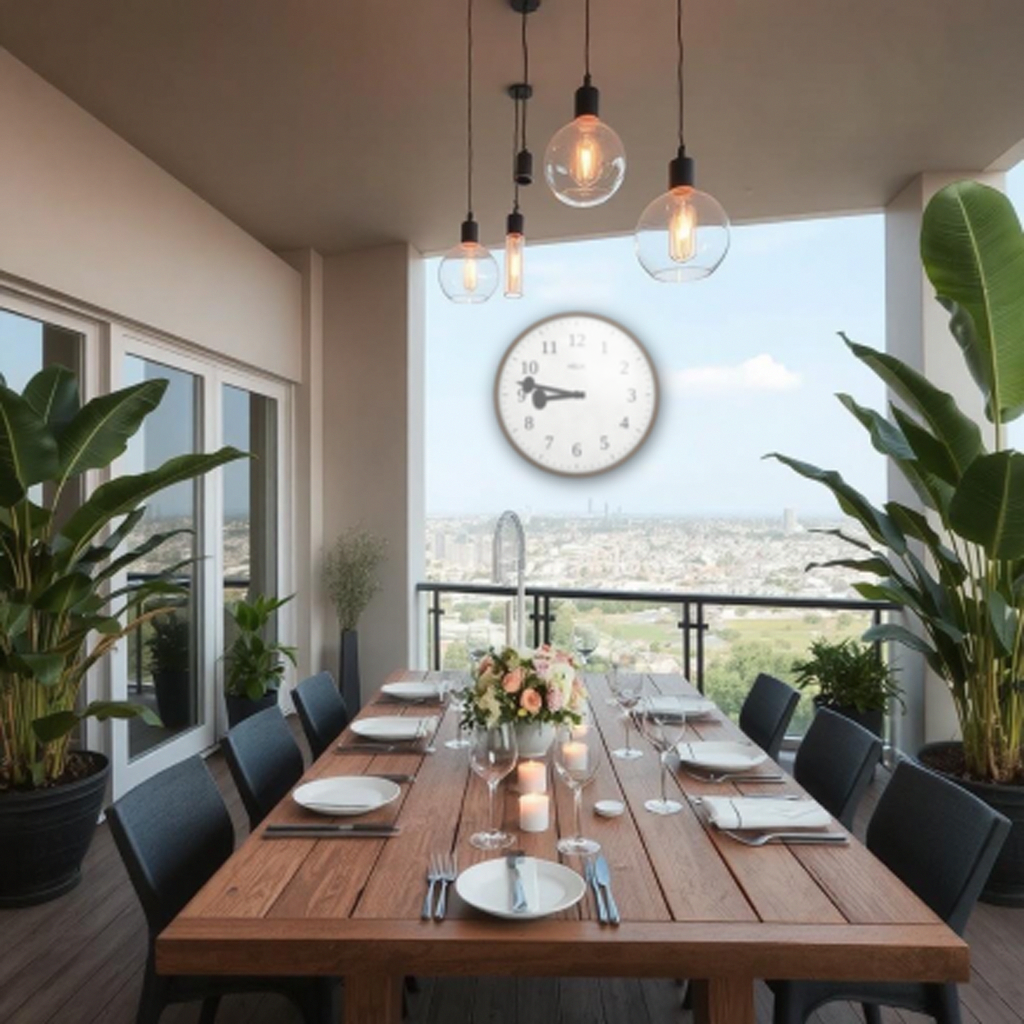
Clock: 8.47
